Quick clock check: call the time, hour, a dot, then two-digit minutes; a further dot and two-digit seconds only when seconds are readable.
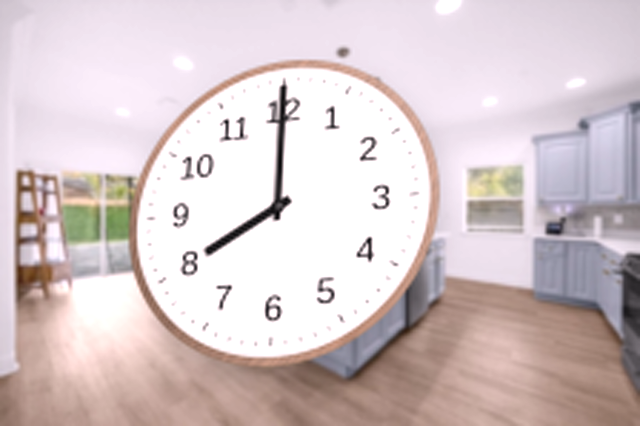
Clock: 8.00
